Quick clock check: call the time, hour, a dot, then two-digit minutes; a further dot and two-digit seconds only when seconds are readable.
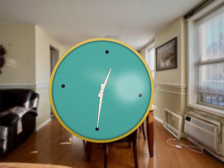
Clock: 12.30
